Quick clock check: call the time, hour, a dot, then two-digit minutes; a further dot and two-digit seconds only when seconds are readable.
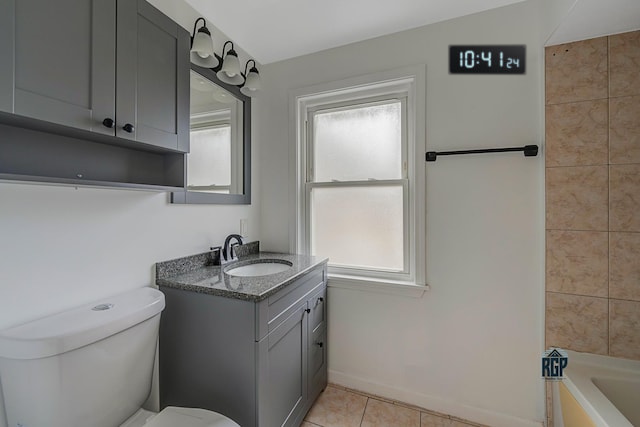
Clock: 10.41.24
